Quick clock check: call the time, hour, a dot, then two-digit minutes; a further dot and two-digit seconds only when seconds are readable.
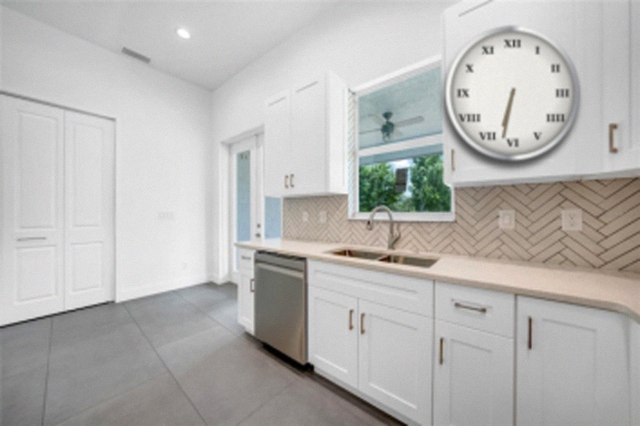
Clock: 6.32
